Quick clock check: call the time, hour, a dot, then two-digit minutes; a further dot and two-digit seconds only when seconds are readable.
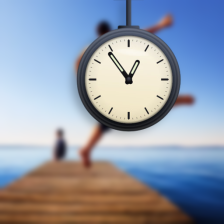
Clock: 12.54
